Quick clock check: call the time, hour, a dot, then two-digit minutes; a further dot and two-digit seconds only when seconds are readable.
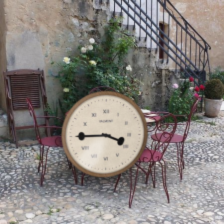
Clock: 3.45
